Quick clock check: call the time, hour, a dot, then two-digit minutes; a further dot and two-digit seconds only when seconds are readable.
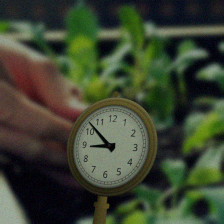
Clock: 8.52
